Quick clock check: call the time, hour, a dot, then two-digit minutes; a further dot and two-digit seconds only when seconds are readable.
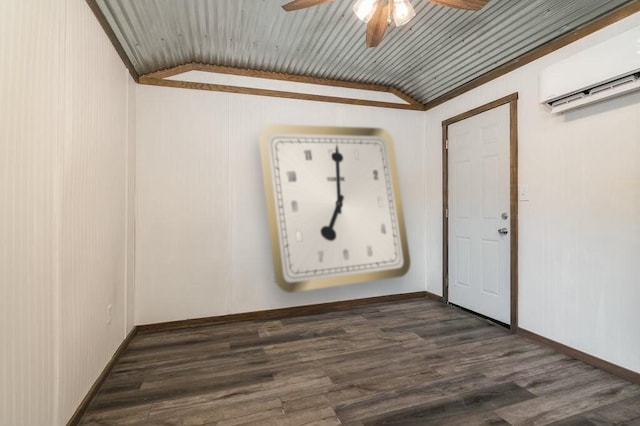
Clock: 7.01
